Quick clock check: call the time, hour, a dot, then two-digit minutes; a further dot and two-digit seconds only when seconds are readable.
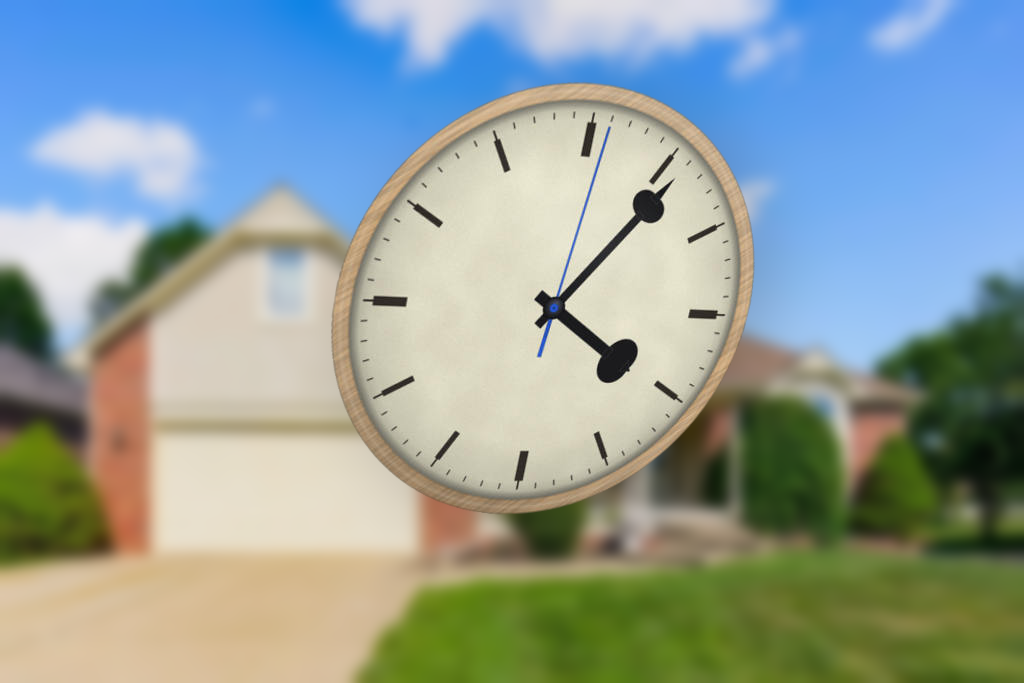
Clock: 4.06.01
